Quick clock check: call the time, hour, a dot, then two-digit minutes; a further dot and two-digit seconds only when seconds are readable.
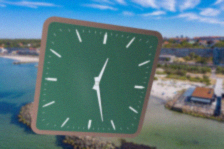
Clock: 12.27
